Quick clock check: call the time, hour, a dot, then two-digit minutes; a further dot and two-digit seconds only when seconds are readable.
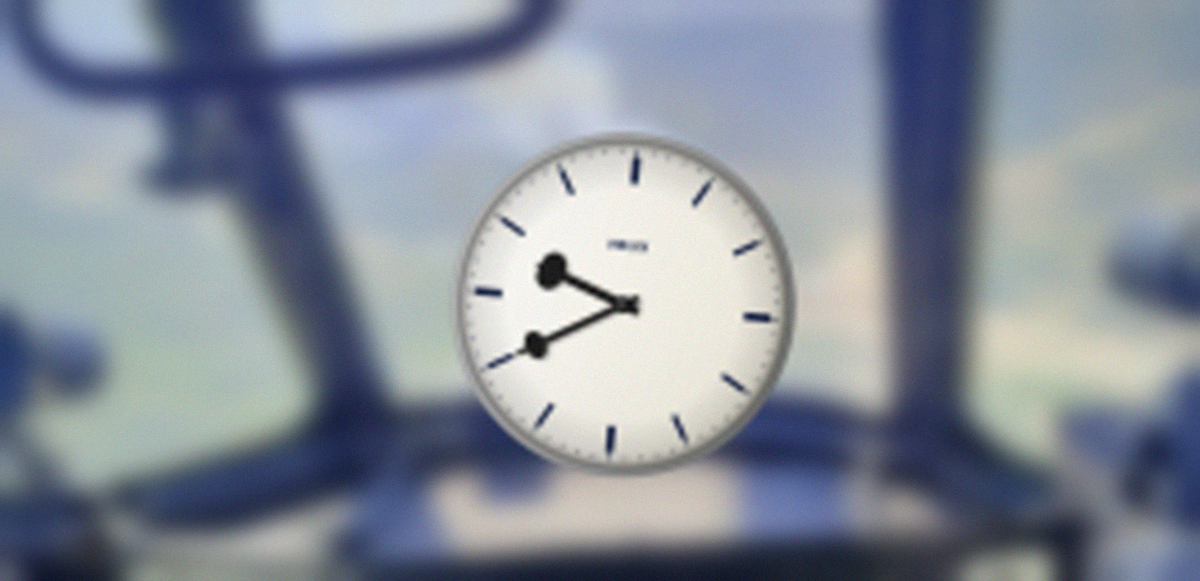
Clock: 9.40
